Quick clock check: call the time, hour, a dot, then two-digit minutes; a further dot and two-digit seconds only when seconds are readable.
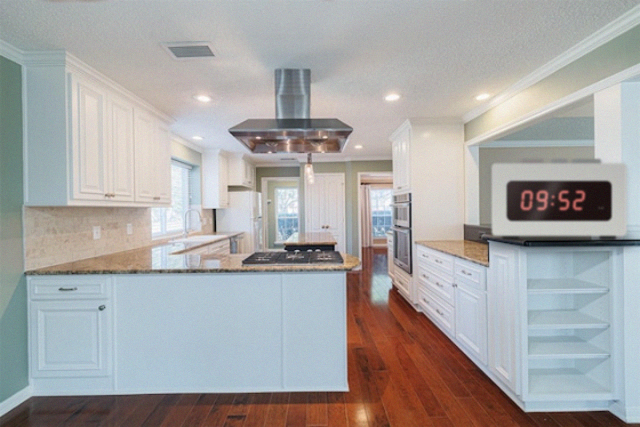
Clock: 9.52
